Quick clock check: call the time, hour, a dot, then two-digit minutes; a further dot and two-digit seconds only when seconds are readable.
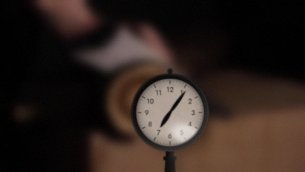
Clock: 7.06
